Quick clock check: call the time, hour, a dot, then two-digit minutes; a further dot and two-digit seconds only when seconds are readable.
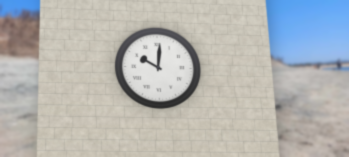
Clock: 10.01
